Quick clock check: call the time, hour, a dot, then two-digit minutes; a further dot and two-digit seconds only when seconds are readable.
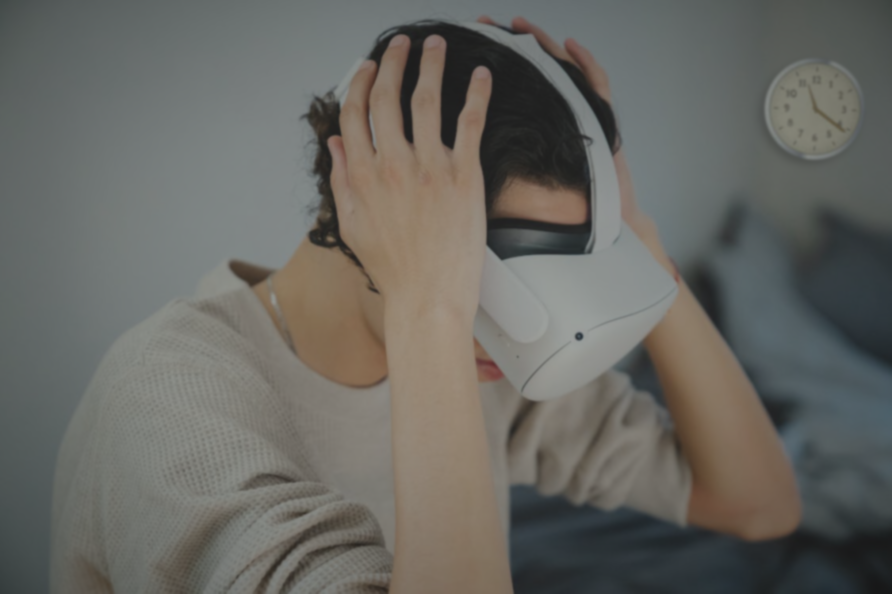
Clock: 11.21
